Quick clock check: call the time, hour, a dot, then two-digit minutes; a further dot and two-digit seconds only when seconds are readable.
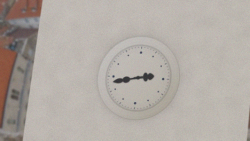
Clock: 2.43
